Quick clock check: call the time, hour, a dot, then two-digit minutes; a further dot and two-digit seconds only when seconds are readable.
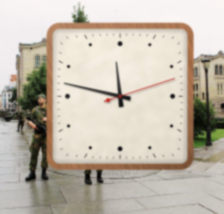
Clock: 11.47.12
